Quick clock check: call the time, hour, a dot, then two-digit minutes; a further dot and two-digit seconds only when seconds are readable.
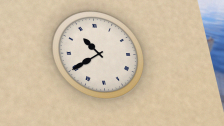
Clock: 10.40
